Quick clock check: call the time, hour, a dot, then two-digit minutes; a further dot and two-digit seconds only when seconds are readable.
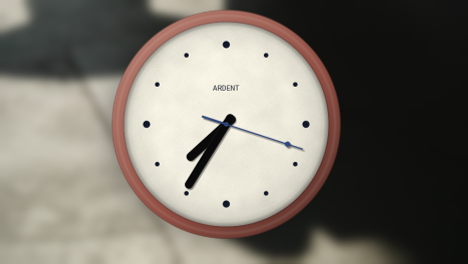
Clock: 7.35.18
